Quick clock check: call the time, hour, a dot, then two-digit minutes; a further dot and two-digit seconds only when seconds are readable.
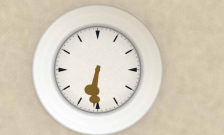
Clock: 6.31
